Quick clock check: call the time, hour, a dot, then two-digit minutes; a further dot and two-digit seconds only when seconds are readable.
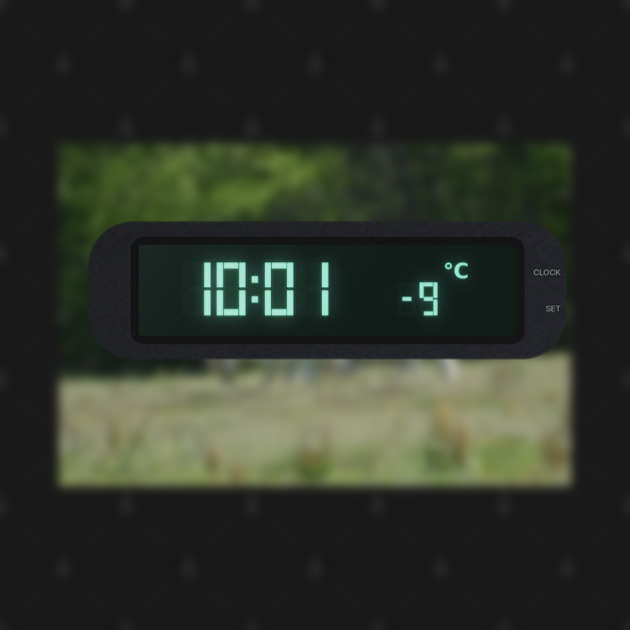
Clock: 10.01
